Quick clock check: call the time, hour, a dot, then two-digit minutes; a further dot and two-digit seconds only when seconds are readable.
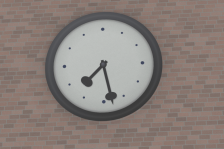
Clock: 7.28
